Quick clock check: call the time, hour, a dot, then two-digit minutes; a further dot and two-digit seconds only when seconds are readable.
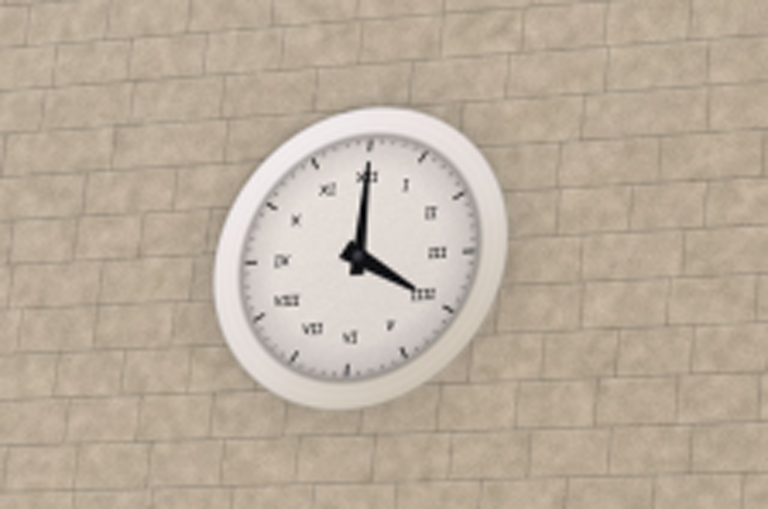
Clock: 4.00
